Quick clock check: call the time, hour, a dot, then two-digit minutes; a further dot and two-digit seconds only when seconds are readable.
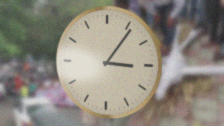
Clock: 3.06
